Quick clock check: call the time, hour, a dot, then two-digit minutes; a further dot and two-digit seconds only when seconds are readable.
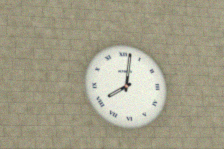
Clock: 8.02
